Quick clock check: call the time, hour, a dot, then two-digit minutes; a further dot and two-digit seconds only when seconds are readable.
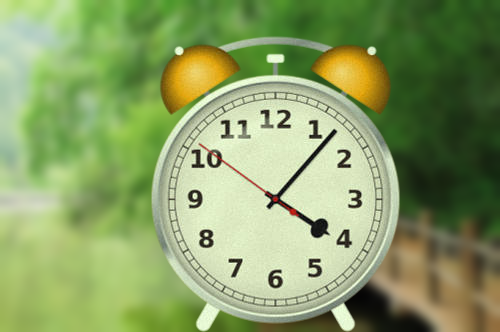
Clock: 4.06.51
